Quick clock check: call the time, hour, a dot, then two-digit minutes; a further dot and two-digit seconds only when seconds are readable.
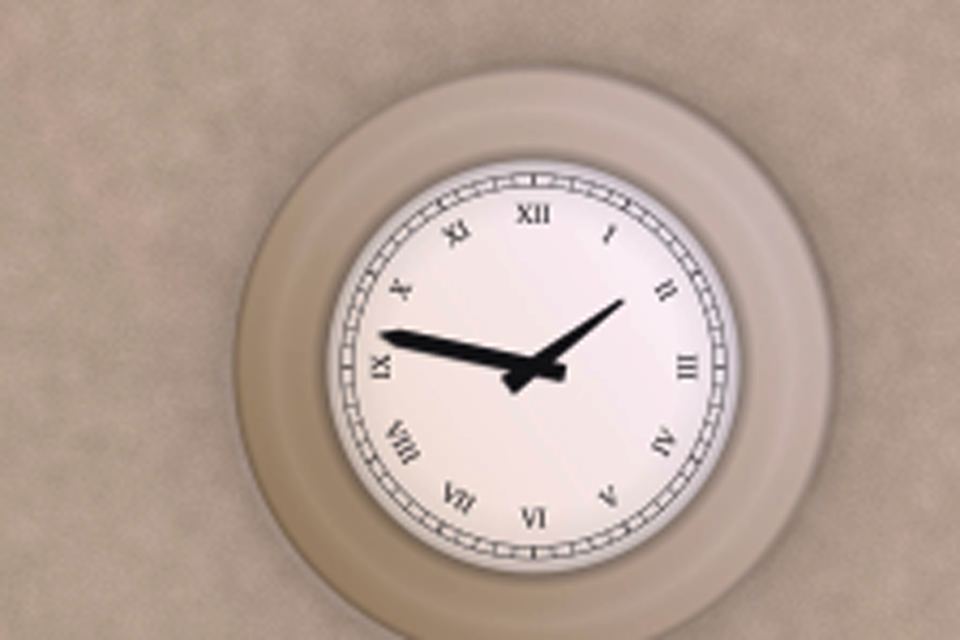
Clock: 1.47
